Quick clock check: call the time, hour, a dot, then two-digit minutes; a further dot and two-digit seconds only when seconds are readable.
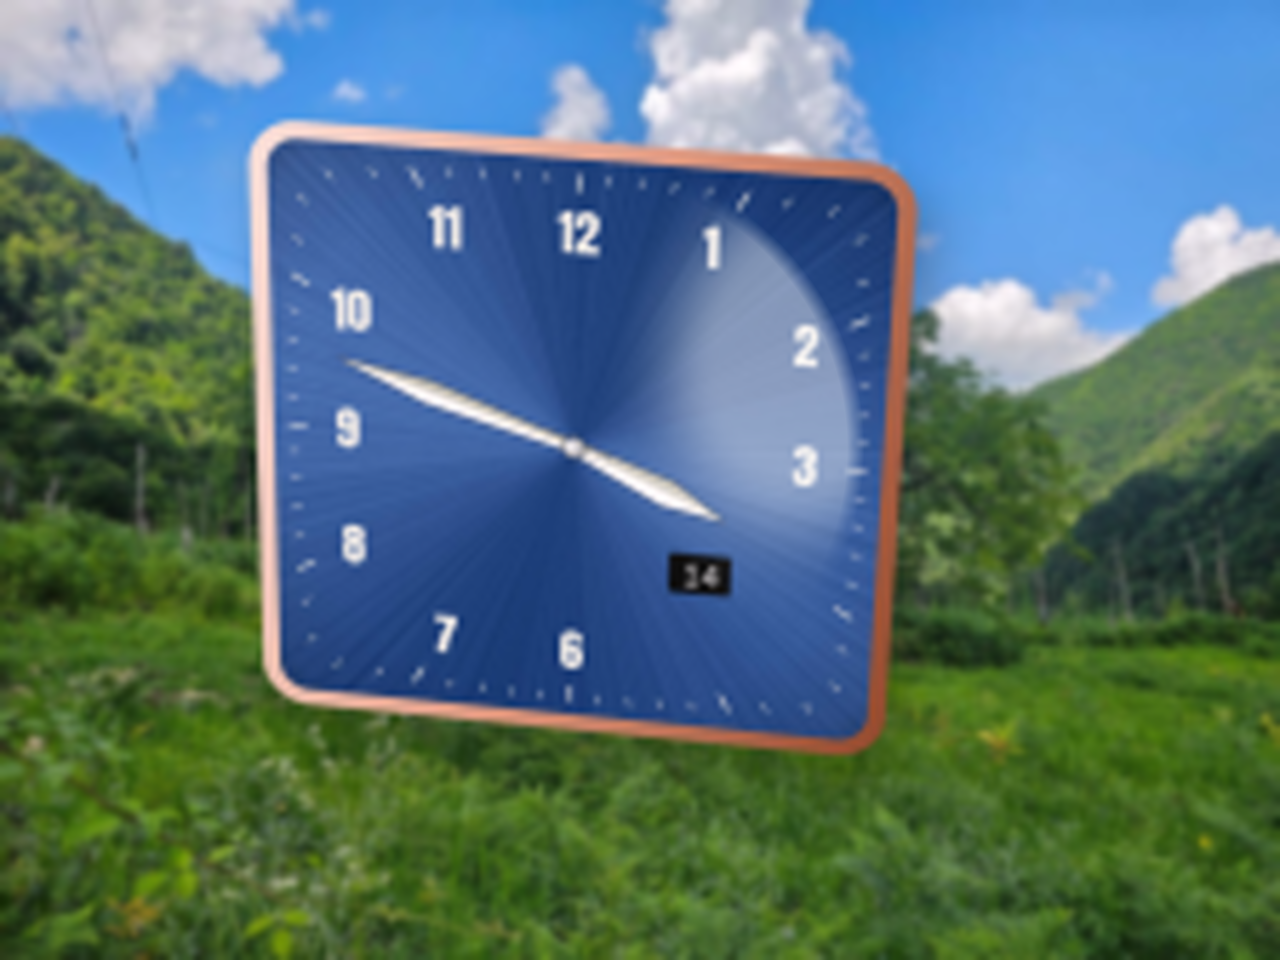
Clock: 3.48
